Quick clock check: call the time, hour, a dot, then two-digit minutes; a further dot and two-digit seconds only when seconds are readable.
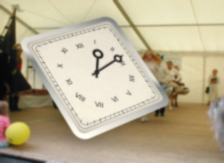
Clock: 1.13
